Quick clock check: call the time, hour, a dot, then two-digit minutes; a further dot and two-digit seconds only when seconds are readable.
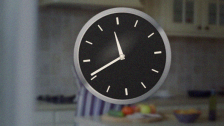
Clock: 11.41
